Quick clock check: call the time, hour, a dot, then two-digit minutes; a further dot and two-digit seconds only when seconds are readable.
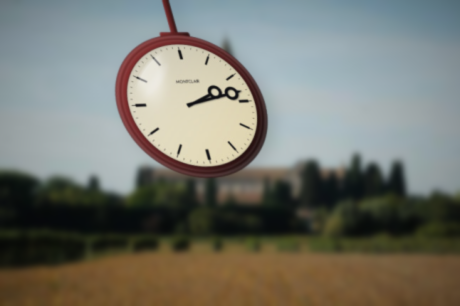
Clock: 2.13
